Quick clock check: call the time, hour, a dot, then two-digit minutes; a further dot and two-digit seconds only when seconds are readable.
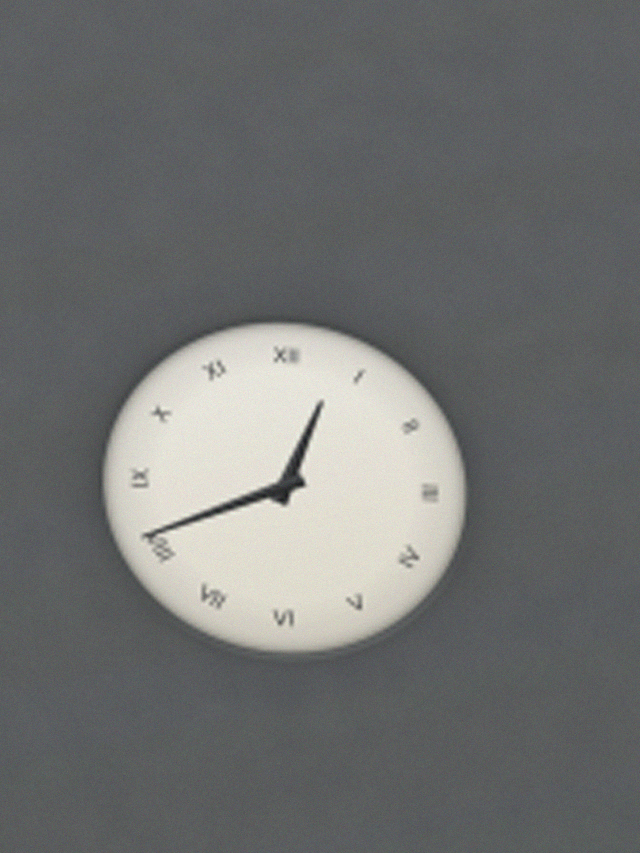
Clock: 12.41
